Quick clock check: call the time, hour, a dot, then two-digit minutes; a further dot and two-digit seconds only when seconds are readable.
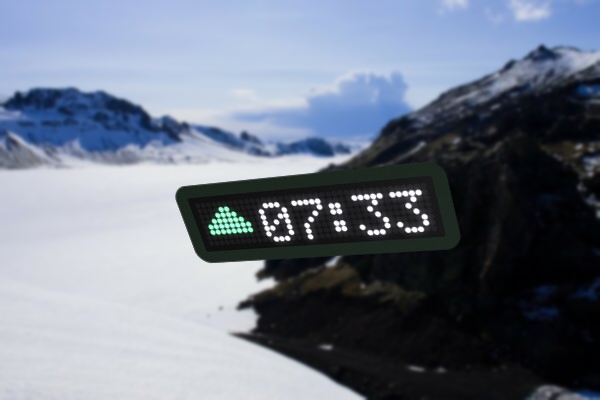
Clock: 7.33
